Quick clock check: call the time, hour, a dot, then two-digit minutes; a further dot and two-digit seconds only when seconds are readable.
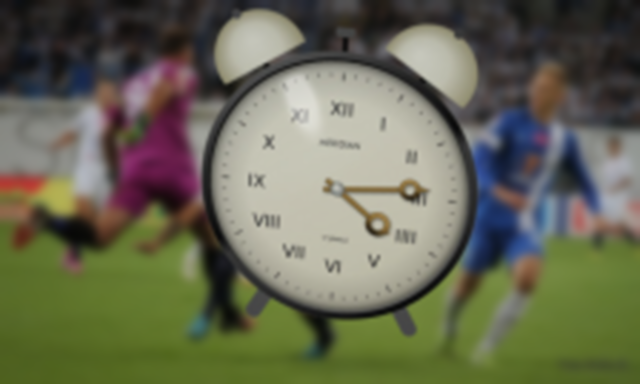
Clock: 4.14
